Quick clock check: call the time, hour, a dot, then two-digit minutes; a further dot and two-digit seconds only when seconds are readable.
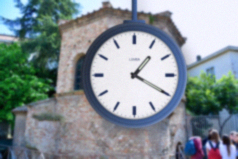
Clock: 1.20
